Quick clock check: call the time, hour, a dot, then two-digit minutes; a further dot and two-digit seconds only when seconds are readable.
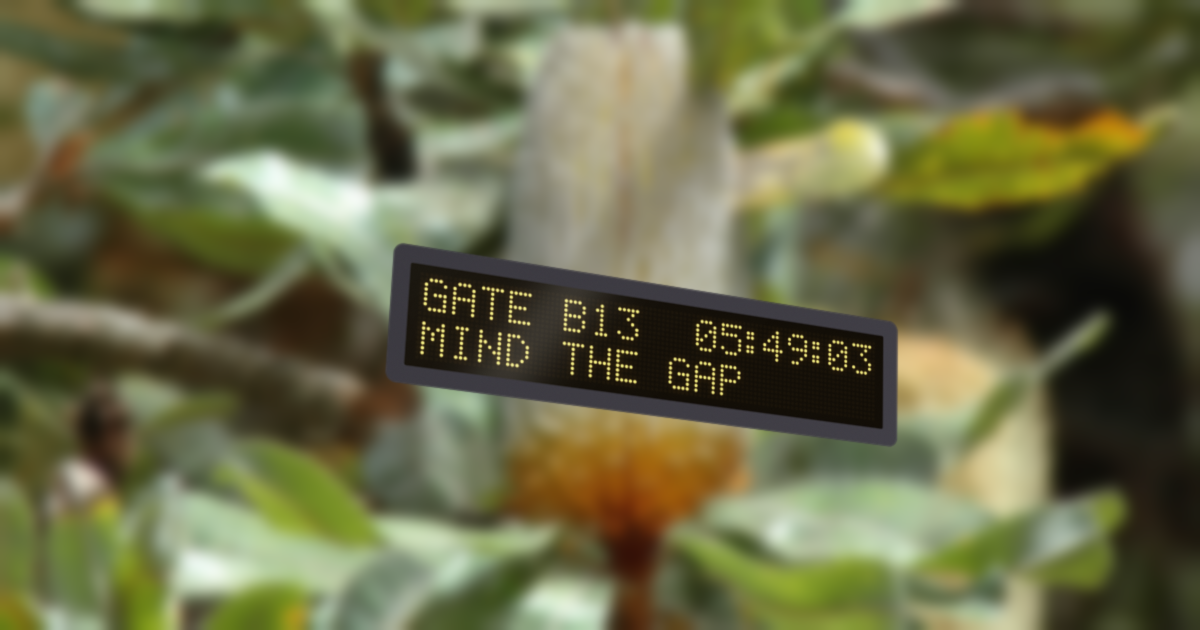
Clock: 5.49.03
